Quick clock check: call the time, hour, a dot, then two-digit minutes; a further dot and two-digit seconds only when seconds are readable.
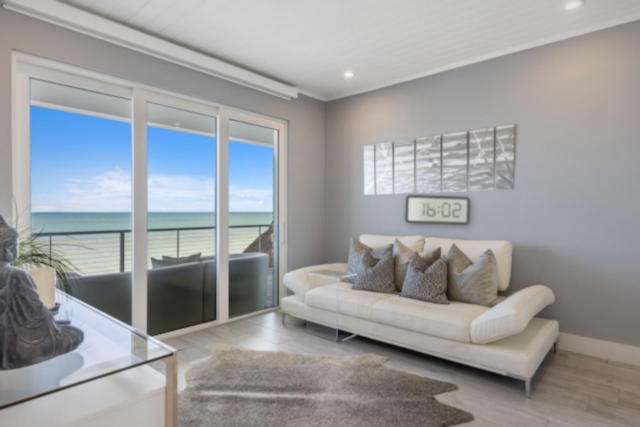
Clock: 16.02
